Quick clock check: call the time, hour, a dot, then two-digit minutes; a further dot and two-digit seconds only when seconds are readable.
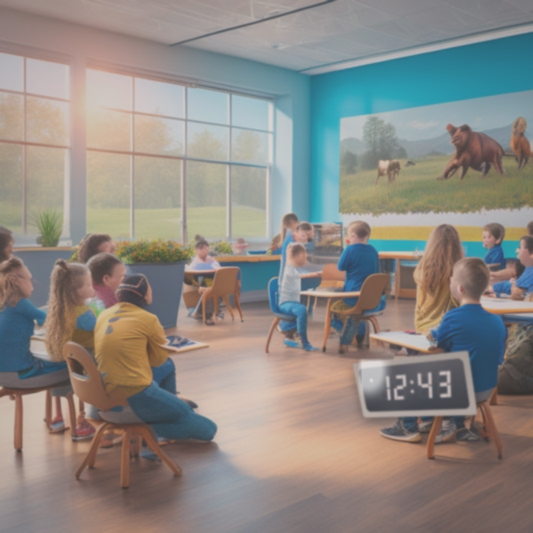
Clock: 12.43
